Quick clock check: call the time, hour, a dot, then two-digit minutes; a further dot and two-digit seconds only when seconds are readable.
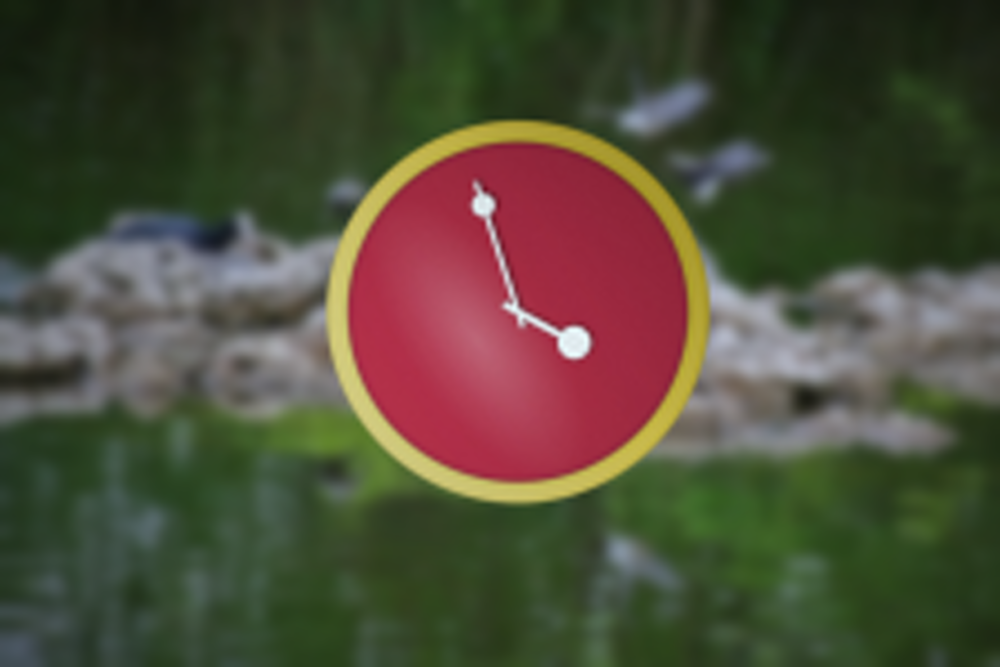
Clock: 3.57
